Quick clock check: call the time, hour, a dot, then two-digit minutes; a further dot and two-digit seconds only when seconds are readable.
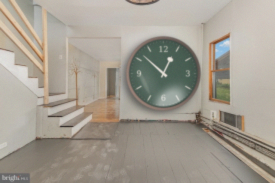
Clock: 12.52
